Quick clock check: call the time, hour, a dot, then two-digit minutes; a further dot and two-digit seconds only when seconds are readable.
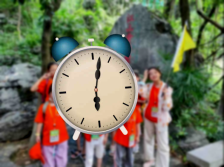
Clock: 6.02
